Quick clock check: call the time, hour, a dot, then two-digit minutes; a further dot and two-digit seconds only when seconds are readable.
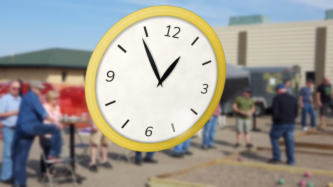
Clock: 12.54
